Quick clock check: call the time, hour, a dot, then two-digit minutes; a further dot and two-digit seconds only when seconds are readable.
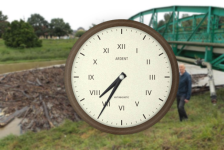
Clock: 7.35
